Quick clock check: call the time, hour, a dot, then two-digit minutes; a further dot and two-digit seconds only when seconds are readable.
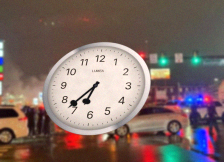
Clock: 6.37
